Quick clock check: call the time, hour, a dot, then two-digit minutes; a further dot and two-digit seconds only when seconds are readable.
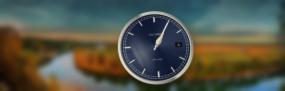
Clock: 1.05
